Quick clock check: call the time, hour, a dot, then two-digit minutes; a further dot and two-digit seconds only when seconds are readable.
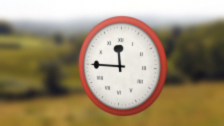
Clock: 11.45
